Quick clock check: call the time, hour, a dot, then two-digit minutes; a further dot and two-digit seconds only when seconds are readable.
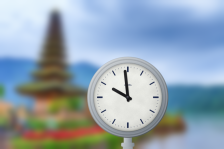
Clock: 9.59
